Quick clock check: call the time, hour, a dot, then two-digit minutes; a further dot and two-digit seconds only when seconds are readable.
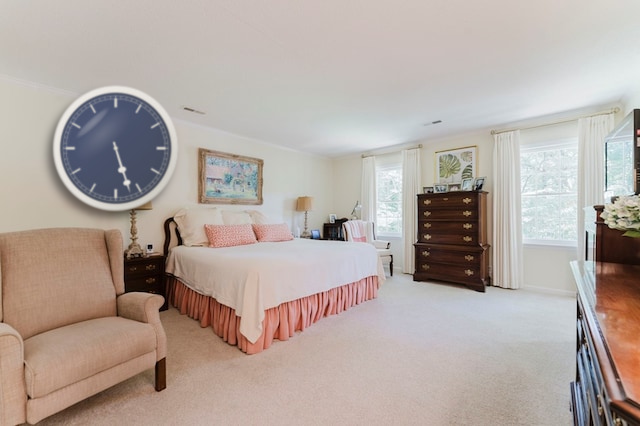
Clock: 5.27
